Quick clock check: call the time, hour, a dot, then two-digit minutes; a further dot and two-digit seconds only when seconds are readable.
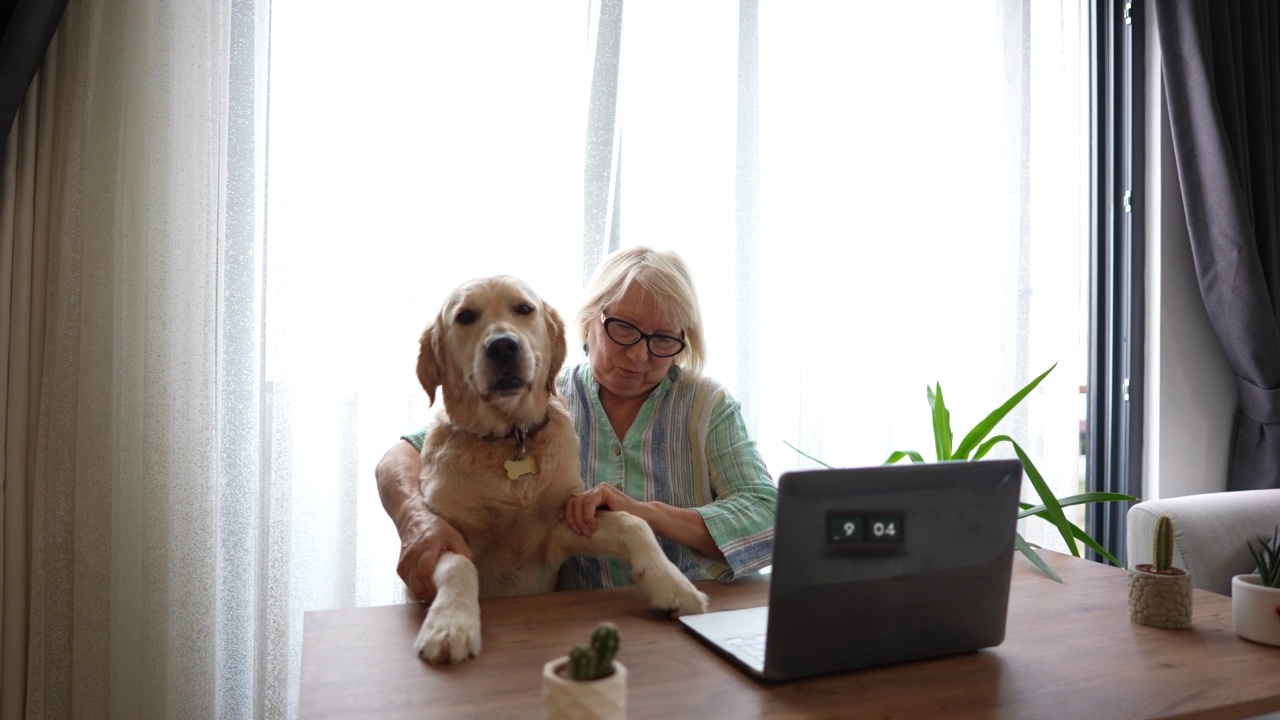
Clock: 9.04
